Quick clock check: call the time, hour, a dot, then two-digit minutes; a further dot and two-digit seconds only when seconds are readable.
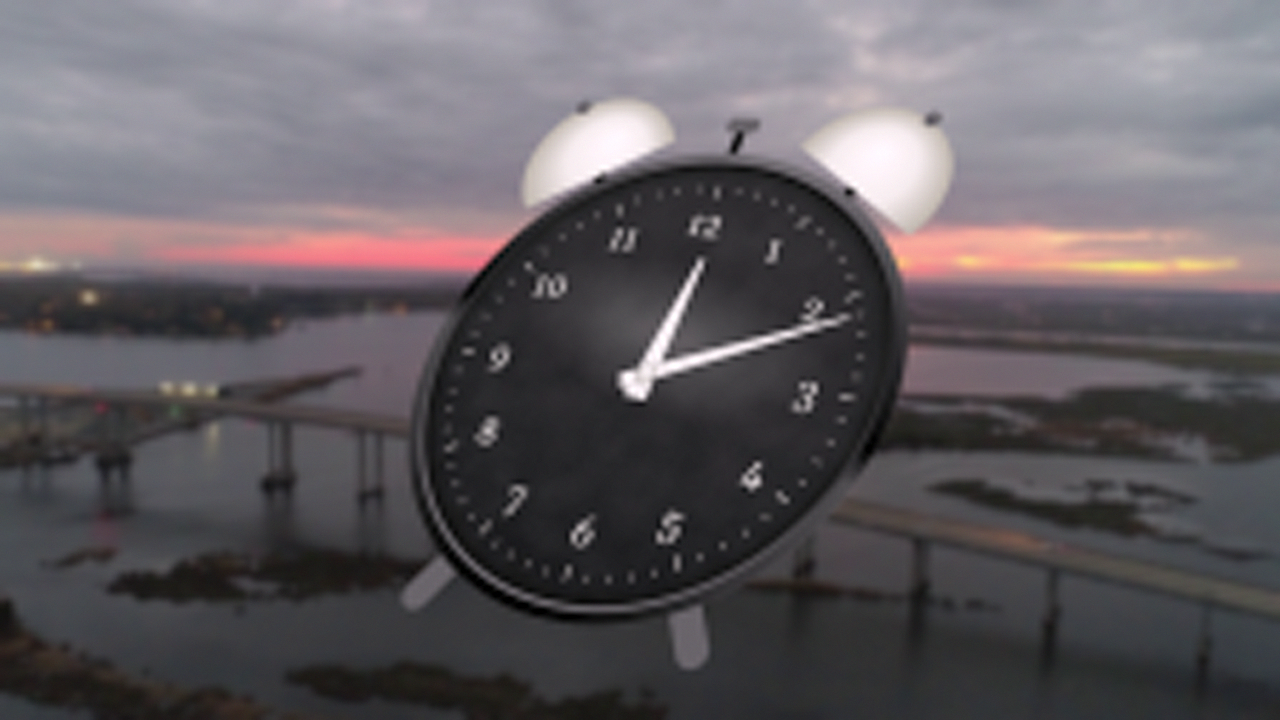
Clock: 12.11
